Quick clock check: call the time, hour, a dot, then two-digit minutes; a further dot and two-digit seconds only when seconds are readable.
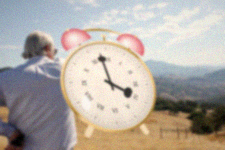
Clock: 3.58
